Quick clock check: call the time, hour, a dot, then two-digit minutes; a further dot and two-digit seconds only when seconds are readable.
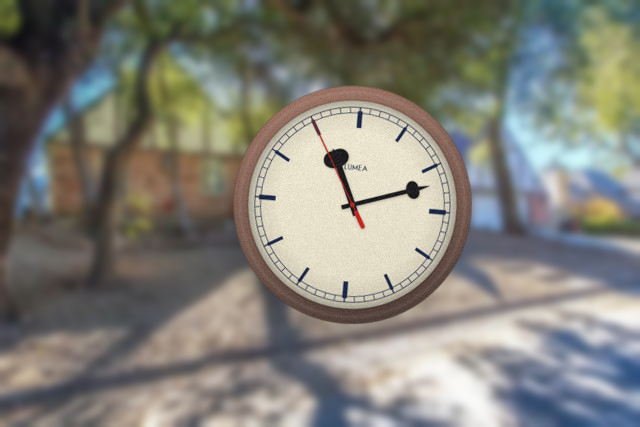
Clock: 11.11.55
